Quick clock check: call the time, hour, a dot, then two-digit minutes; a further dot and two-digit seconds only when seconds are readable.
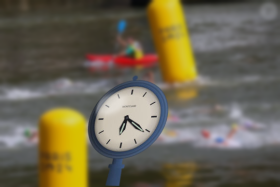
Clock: 6.21
